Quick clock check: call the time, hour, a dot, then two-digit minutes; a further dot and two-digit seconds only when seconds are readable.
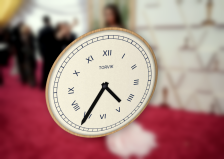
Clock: 4.35
